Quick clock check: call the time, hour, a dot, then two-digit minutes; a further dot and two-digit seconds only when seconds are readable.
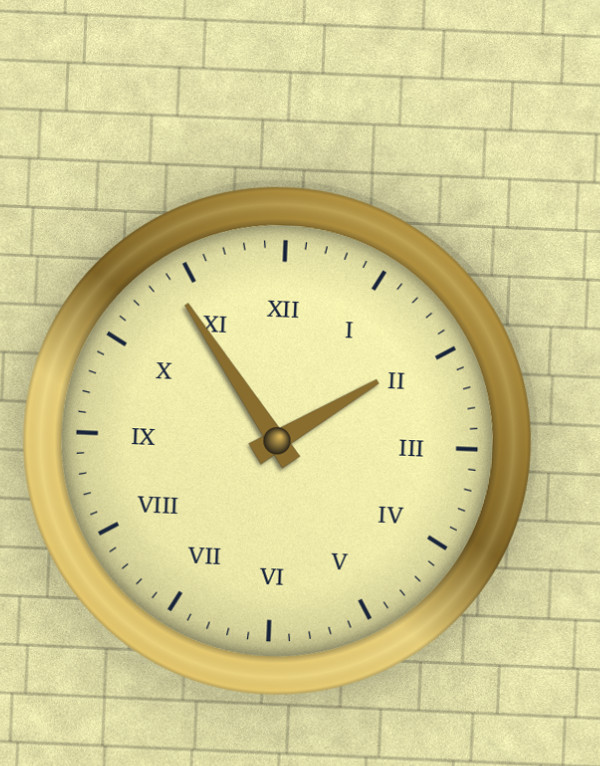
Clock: 1.54
